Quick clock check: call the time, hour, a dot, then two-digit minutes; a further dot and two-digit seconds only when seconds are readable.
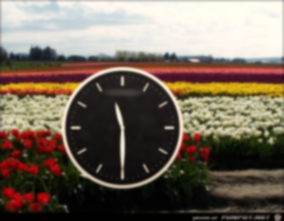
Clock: 11.30
